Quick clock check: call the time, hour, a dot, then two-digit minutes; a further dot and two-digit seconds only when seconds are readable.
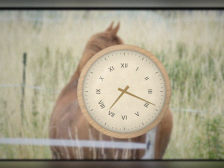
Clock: 7.19
